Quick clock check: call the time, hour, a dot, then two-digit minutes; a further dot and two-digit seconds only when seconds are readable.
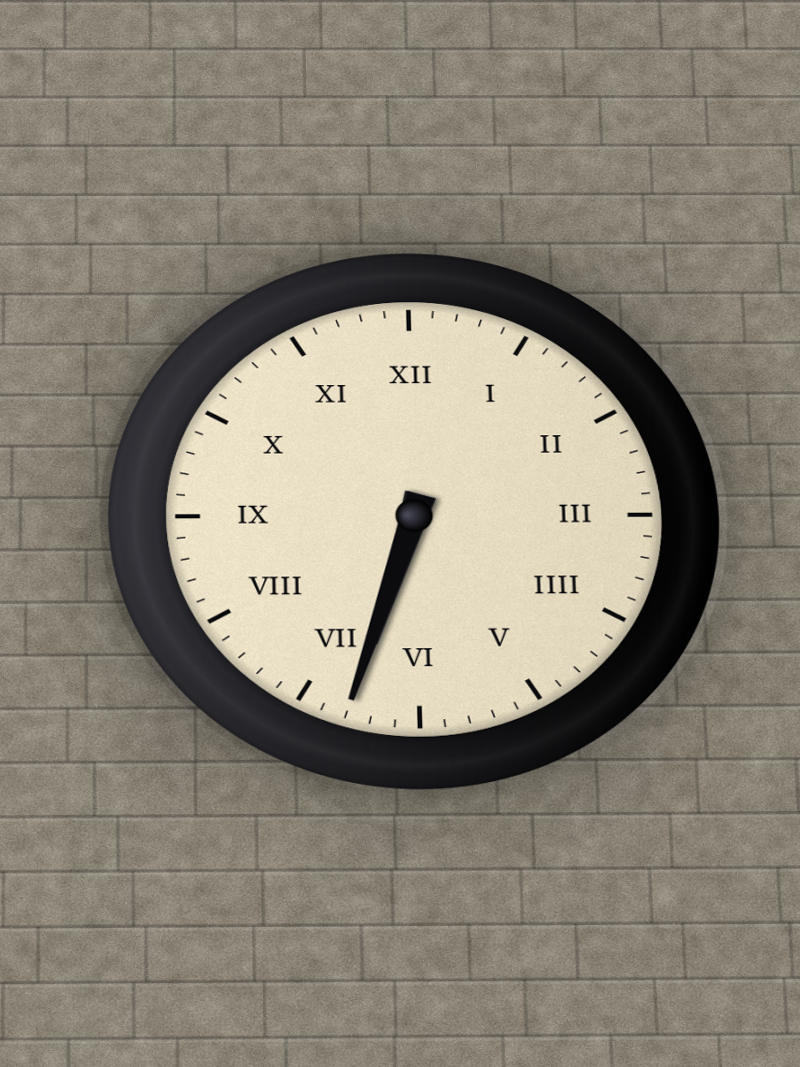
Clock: 6.33
